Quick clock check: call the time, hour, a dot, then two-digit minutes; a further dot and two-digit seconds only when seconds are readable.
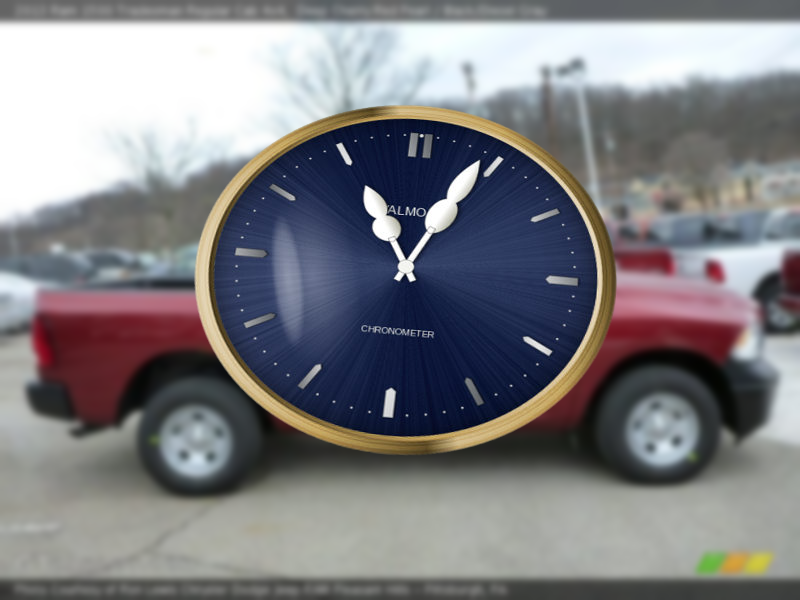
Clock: 11.04
